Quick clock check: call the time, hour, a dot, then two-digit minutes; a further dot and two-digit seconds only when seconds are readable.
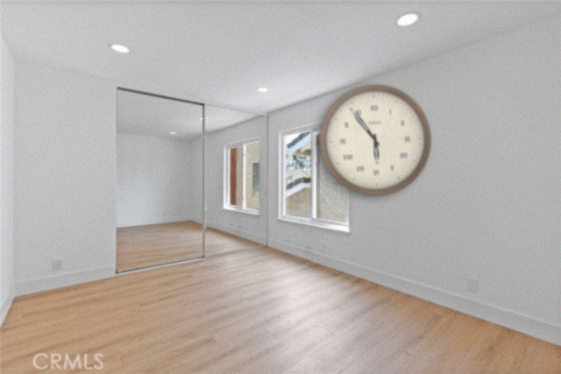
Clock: 5.54
